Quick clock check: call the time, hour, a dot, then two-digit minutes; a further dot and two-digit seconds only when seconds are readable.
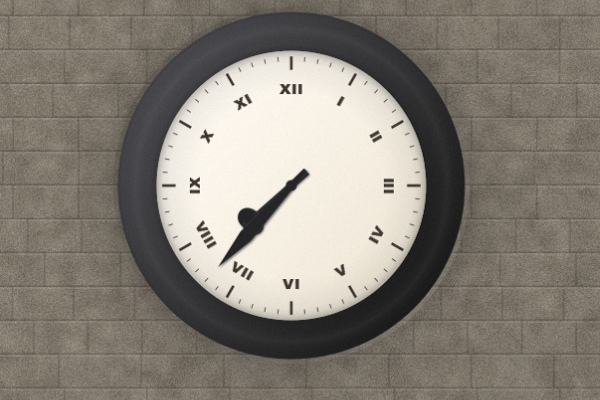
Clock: 7.37
